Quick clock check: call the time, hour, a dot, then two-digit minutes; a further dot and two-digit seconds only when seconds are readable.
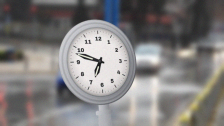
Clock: 6.48
